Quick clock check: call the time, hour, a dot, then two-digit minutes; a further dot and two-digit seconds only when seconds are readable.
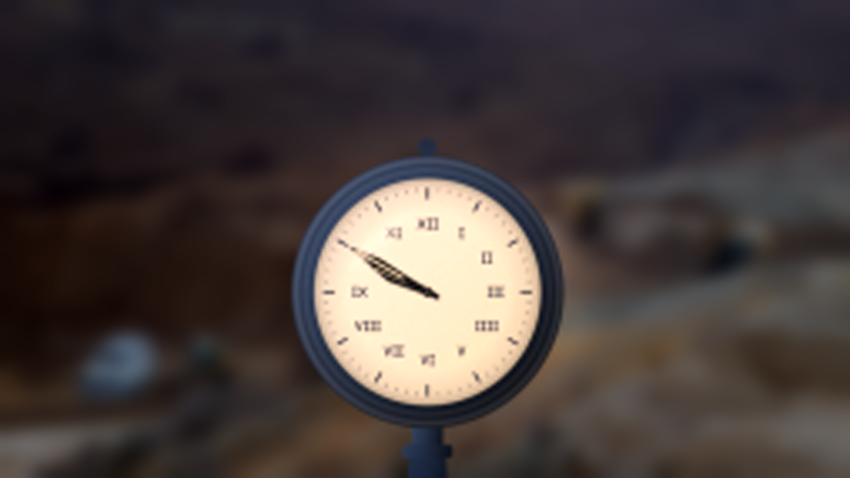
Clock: 9.50
